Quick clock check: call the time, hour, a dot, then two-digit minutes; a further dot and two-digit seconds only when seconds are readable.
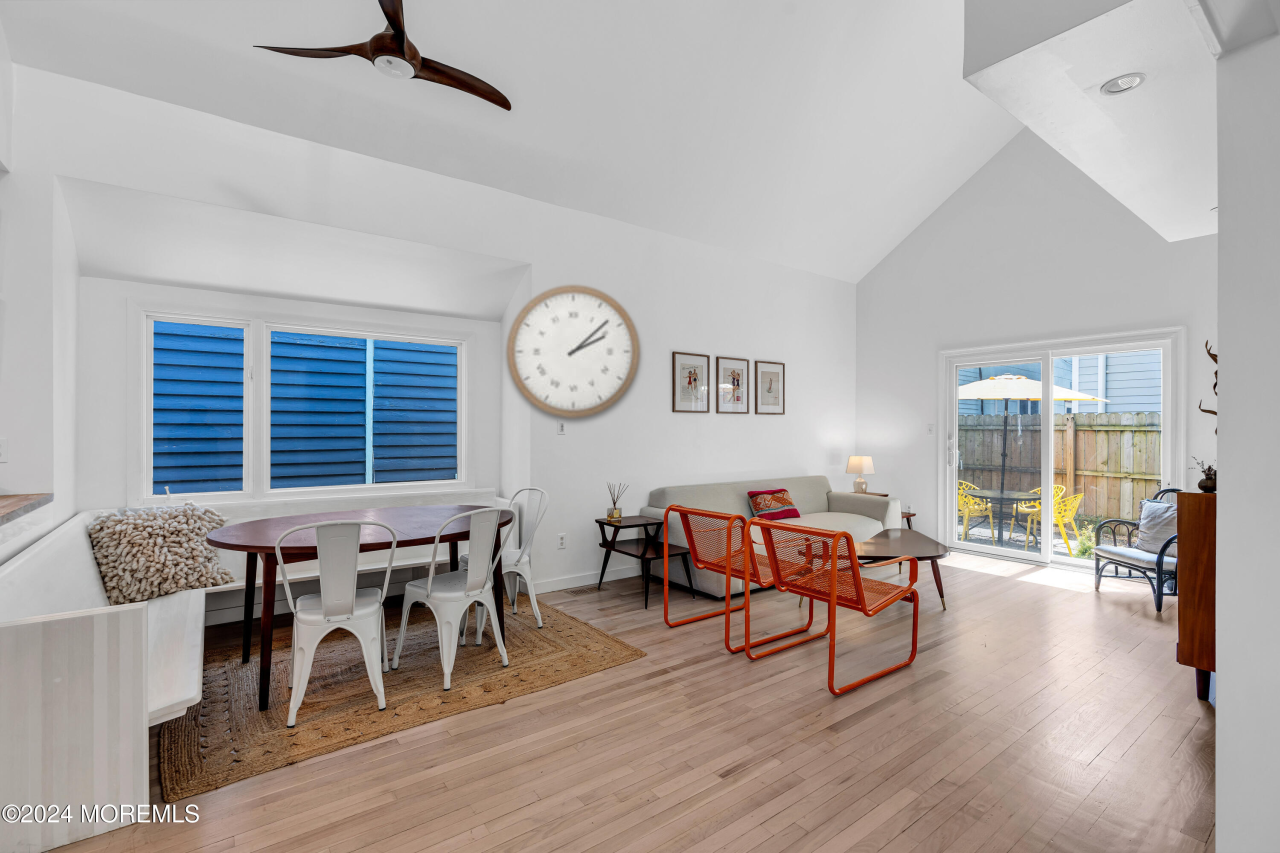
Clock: 2.08
